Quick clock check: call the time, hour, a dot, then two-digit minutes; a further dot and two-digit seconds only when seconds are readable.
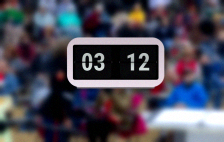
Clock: 3.12
